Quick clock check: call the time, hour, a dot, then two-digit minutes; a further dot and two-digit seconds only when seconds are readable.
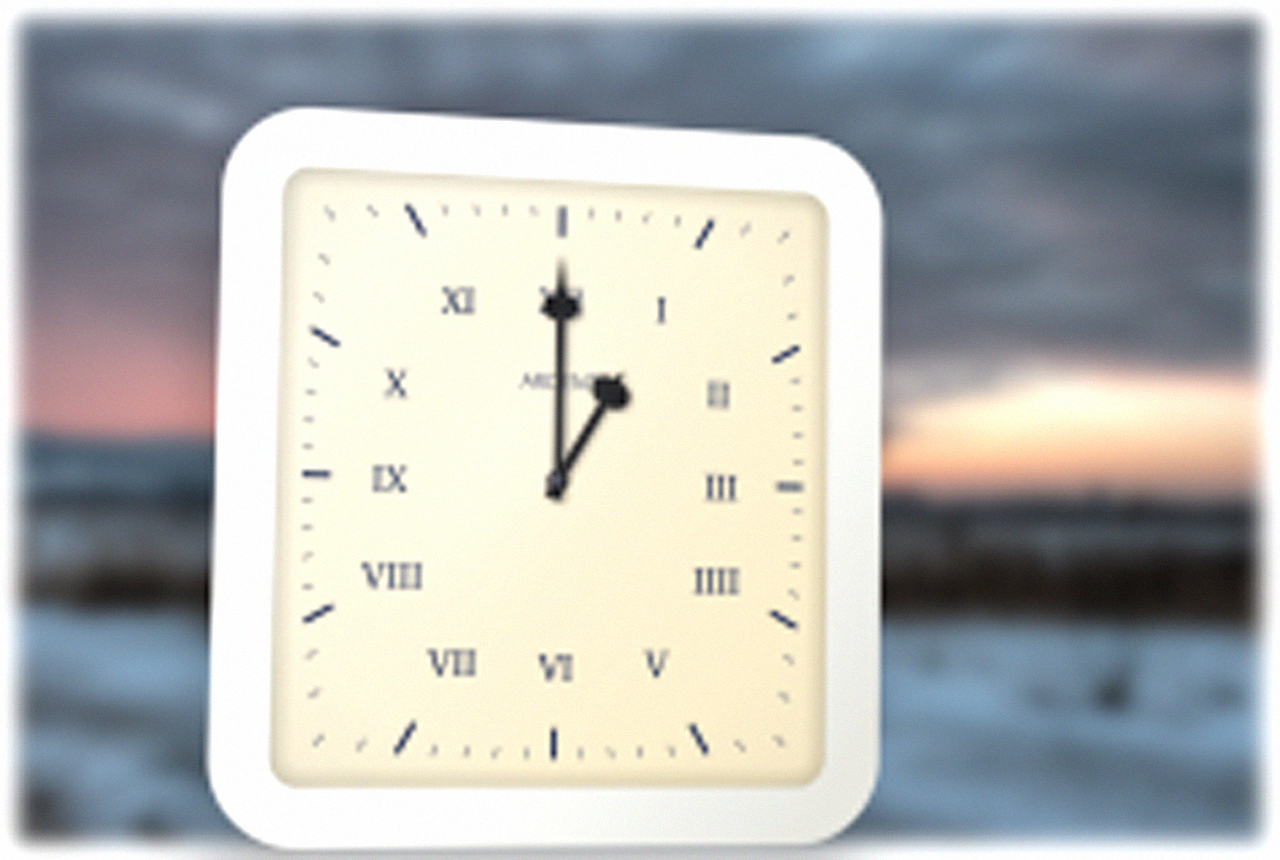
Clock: 1.00
